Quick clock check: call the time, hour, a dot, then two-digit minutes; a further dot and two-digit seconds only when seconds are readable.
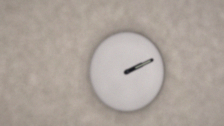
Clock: 2.11
